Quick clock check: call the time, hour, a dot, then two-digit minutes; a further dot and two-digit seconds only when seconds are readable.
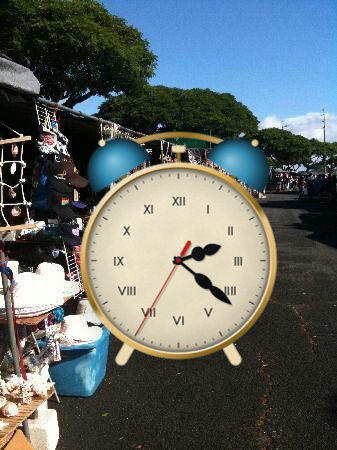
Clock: 2.21.35
